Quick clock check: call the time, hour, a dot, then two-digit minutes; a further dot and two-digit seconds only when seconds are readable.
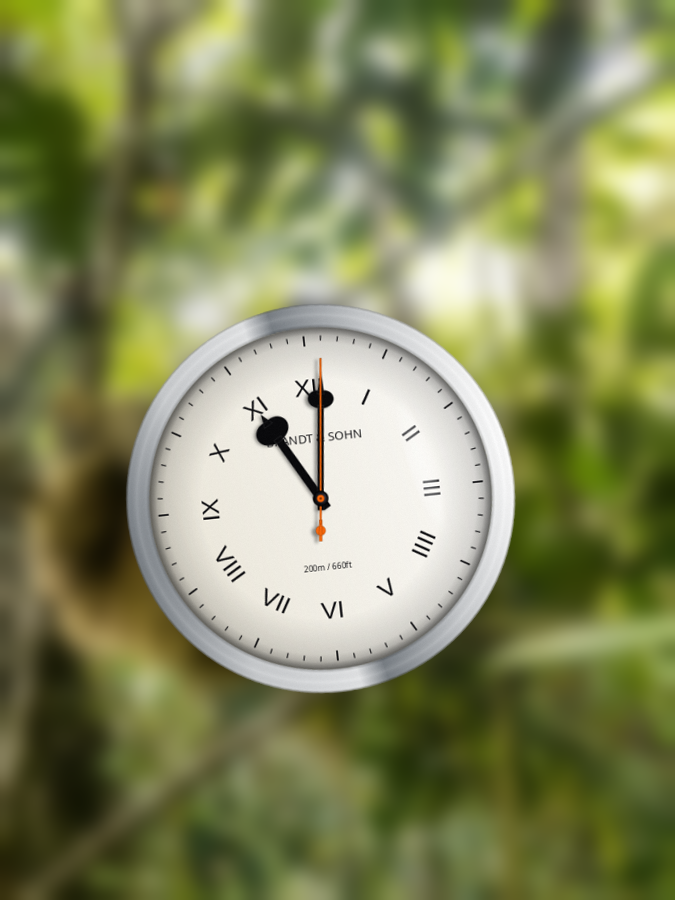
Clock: 11.01.01
